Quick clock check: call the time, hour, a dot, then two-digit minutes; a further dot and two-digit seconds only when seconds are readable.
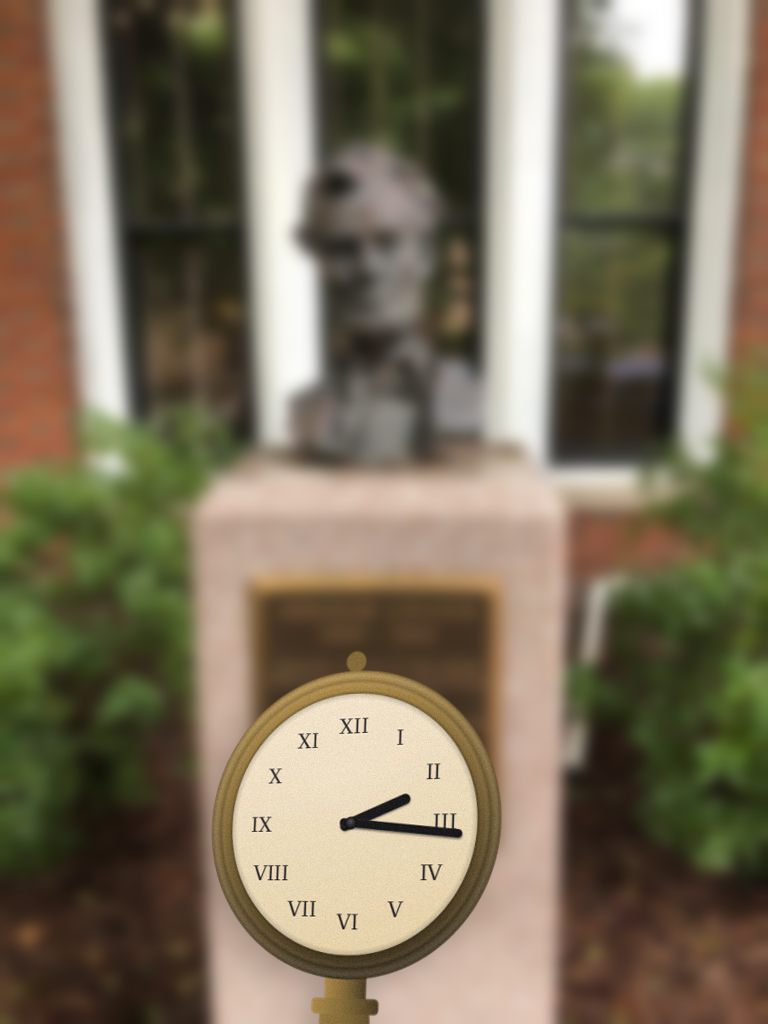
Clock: 2.16
